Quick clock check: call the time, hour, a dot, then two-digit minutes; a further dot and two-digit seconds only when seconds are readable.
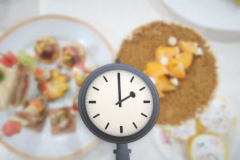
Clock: 2.00
